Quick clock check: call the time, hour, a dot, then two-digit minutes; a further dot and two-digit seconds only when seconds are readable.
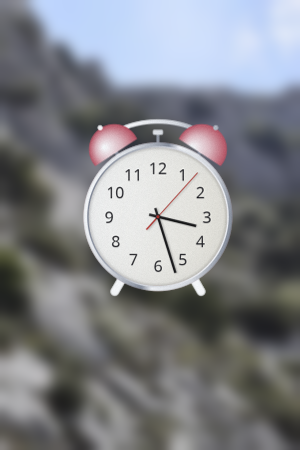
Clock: 3.27.07
